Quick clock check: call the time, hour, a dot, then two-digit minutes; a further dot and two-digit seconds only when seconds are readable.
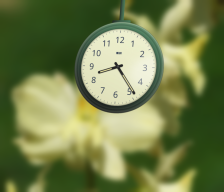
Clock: 8.24
